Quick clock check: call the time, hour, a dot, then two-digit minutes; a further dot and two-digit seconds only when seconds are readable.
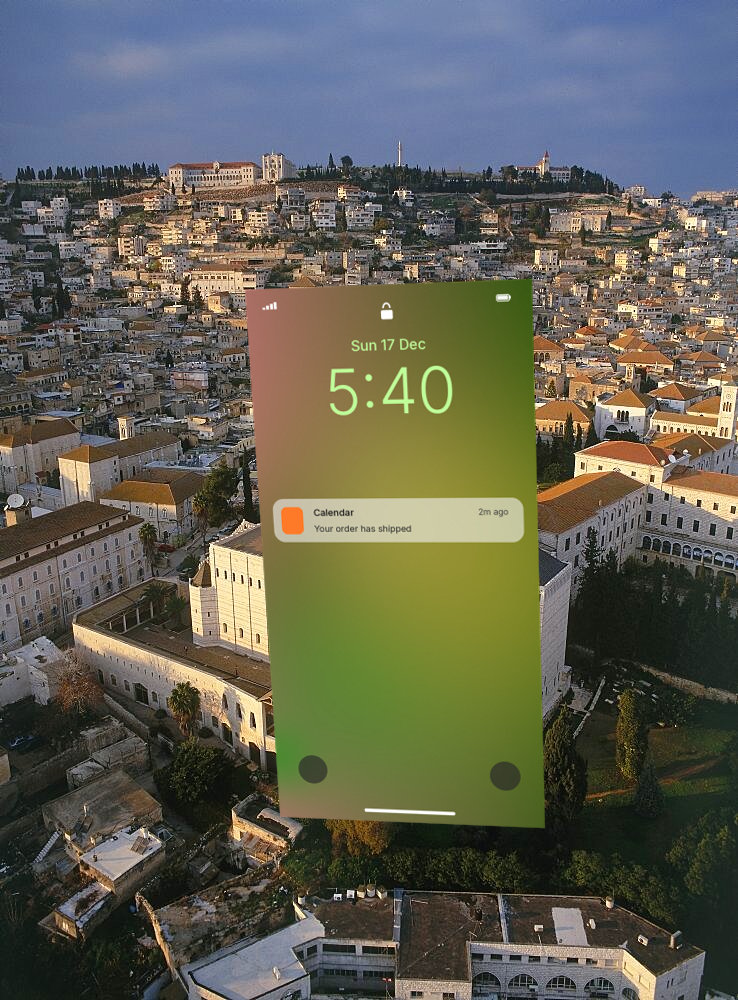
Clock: 5.40
